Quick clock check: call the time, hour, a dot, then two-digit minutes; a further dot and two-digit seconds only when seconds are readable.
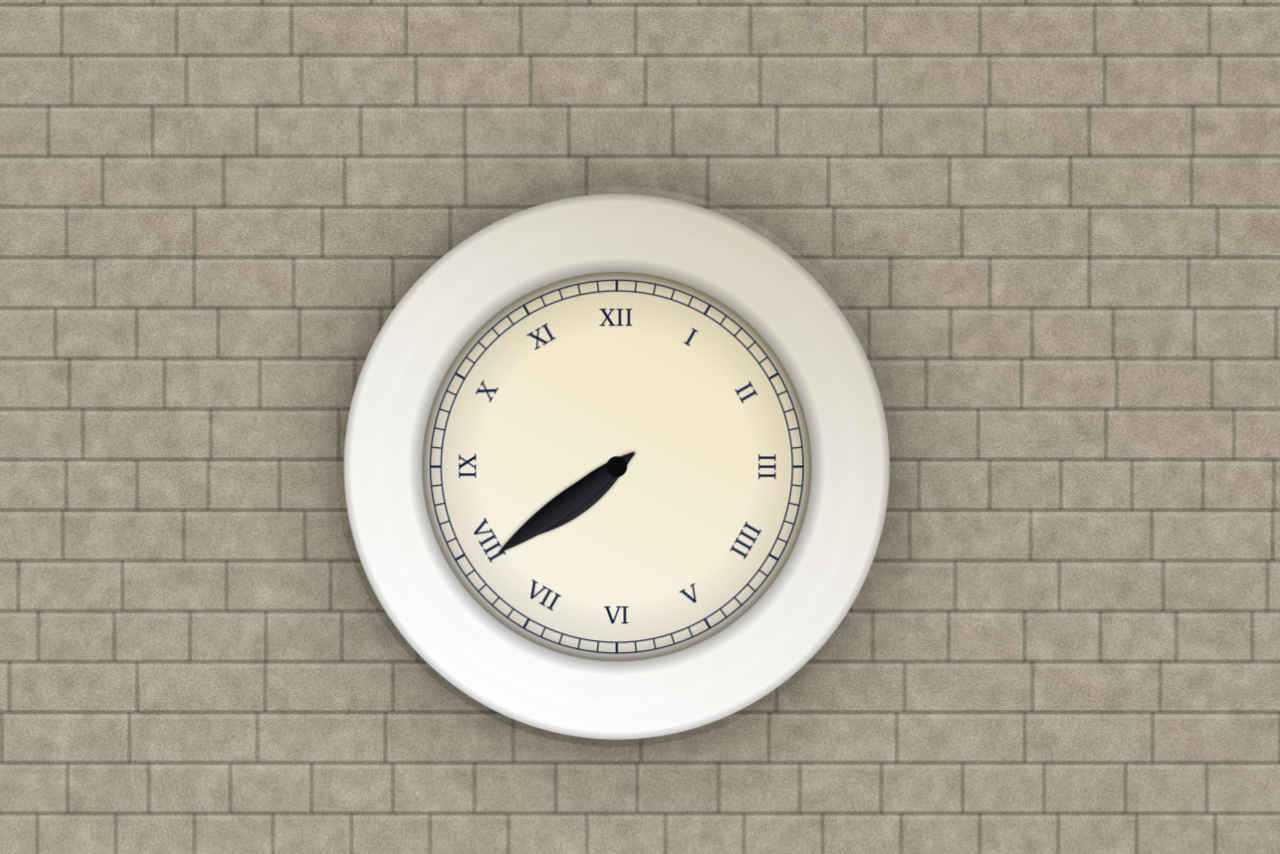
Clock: 7.39
